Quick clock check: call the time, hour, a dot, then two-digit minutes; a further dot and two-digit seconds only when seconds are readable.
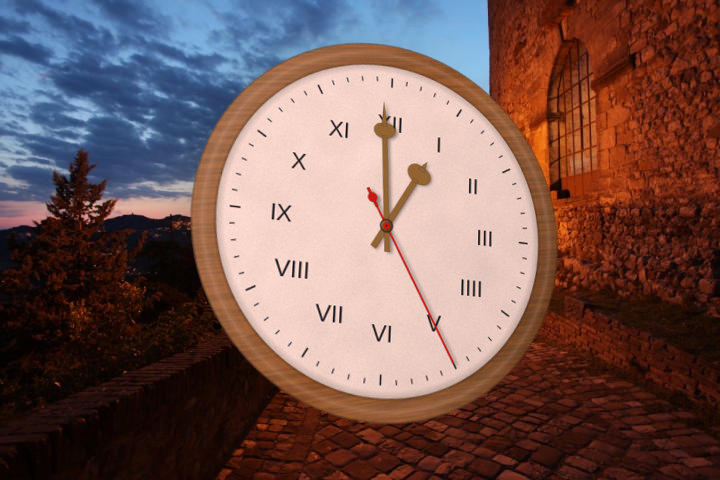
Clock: 12.59.25
